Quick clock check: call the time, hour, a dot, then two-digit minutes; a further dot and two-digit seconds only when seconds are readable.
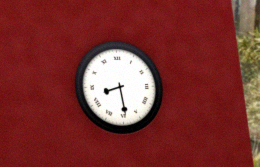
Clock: 8.29
